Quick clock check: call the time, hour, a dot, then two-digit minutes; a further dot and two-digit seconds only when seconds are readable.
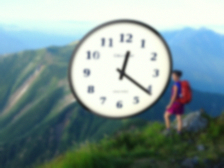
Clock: 12.21
